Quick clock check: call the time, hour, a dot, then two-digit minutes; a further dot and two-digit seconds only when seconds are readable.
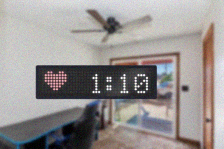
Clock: 1.10
